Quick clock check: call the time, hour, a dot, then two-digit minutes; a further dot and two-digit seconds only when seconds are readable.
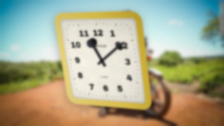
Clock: 11.09
